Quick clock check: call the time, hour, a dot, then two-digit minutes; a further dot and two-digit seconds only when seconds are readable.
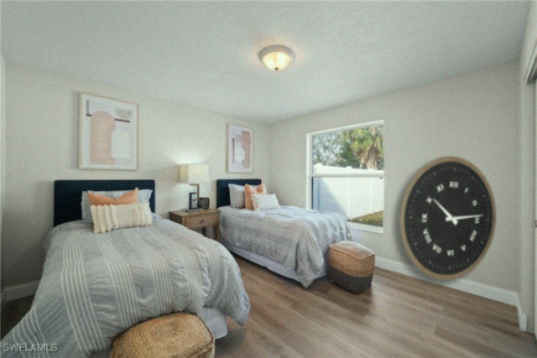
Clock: 10.14
